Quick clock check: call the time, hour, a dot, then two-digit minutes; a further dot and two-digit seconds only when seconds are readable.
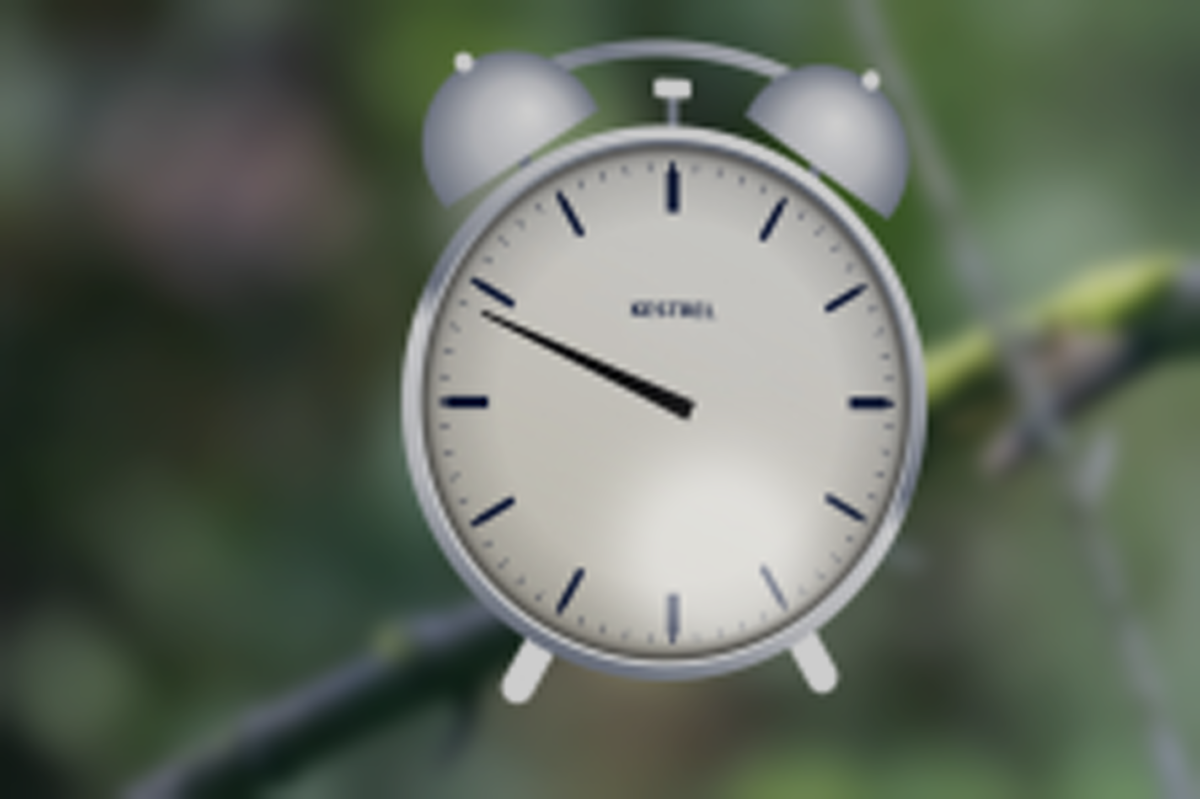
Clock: 9.49
